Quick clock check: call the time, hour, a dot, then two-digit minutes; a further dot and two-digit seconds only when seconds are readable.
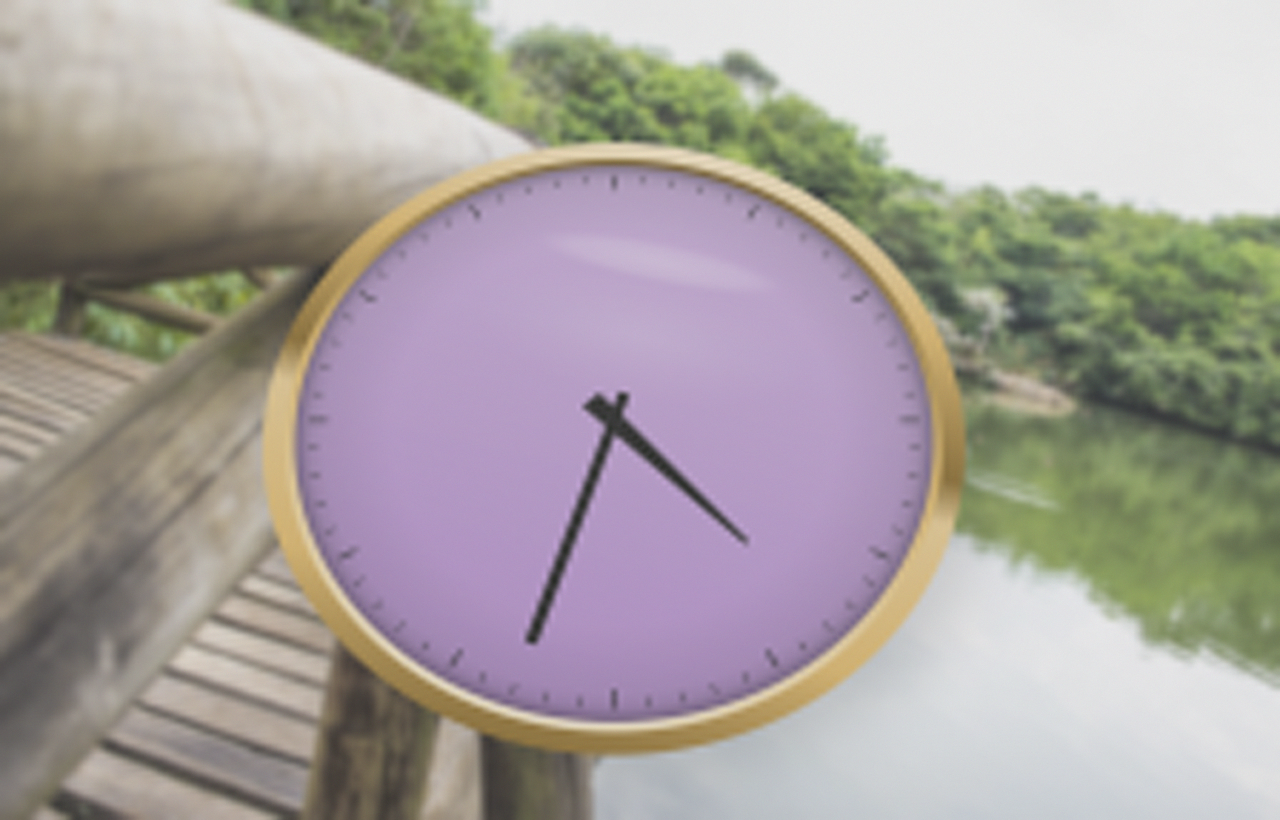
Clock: 4.33
